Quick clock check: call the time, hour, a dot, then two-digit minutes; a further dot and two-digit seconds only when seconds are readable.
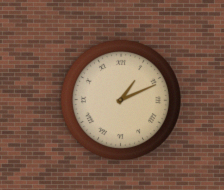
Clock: 1.11
